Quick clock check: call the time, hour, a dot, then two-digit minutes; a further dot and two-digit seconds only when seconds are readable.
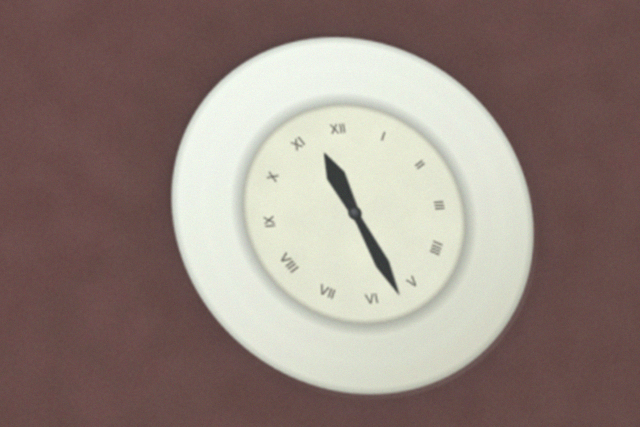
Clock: 11.27
